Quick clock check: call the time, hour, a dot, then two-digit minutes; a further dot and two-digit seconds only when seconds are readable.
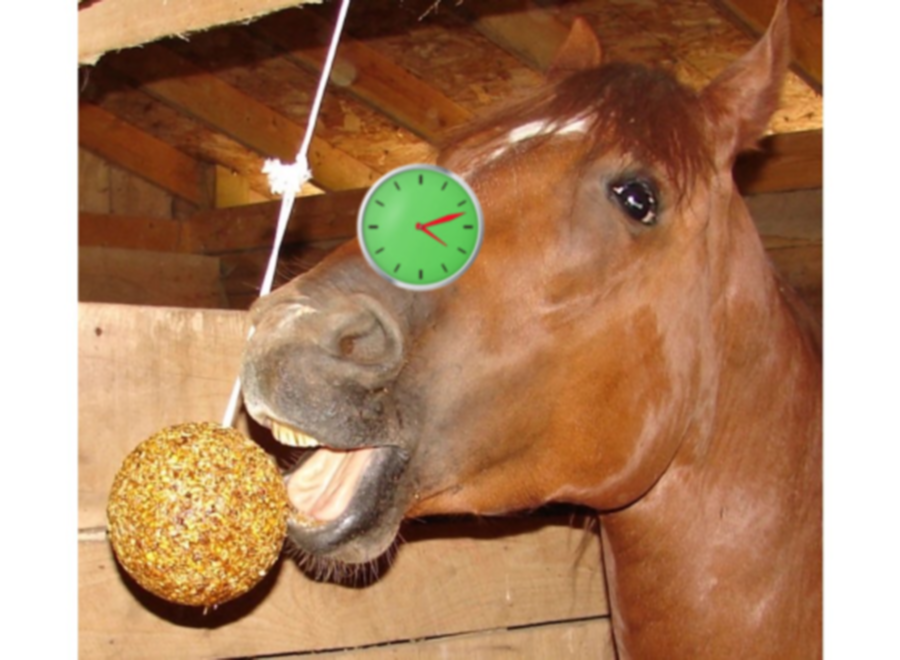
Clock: 4.12
